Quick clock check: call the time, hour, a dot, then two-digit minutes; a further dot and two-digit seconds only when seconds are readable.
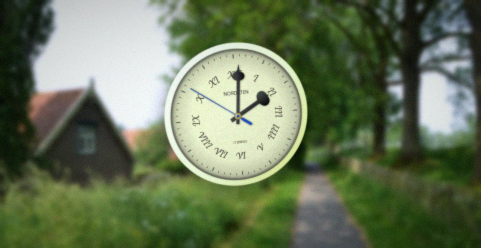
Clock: 2.00.51
